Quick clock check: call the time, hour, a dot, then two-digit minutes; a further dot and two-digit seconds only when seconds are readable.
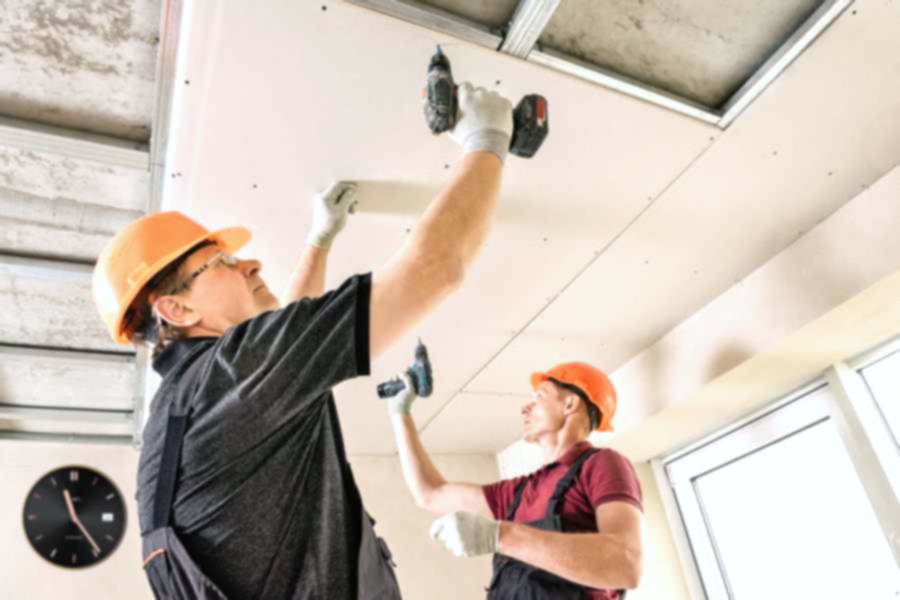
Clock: 11.24
